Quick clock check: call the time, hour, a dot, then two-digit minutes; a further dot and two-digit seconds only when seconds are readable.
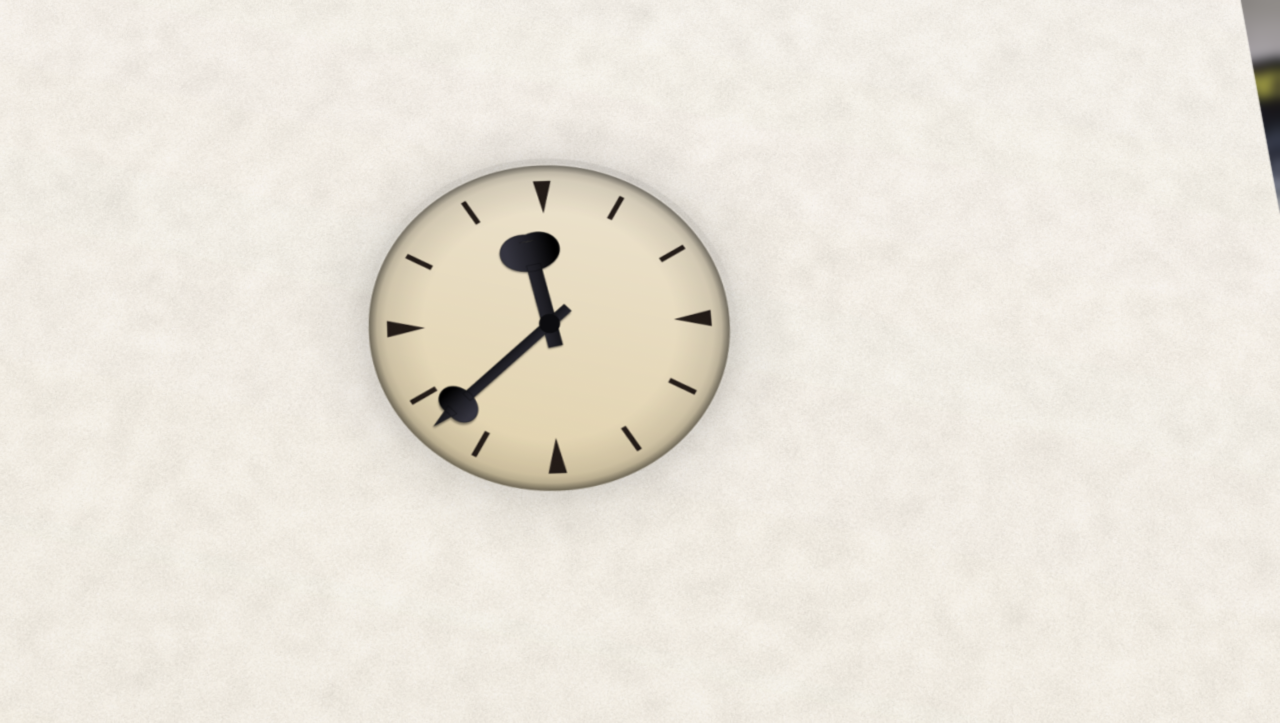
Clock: 11.38
